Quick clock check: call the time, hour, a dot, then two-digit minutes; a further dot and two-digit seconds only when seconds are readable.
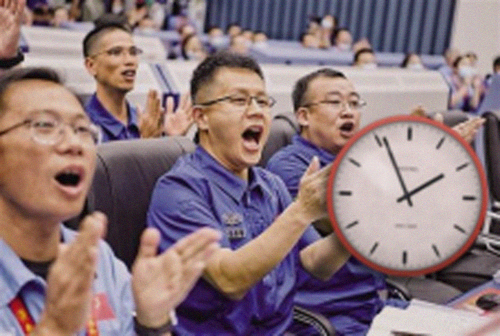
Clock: 1.56
